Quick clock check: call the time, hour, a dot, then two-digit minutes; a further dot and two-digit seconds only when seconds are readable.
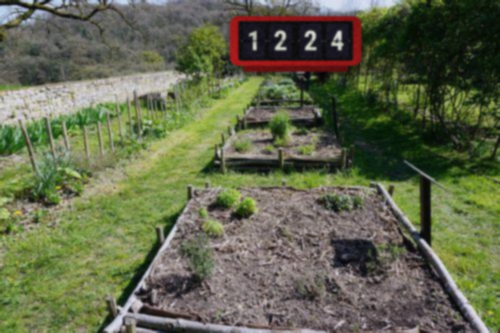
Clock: 12.24
